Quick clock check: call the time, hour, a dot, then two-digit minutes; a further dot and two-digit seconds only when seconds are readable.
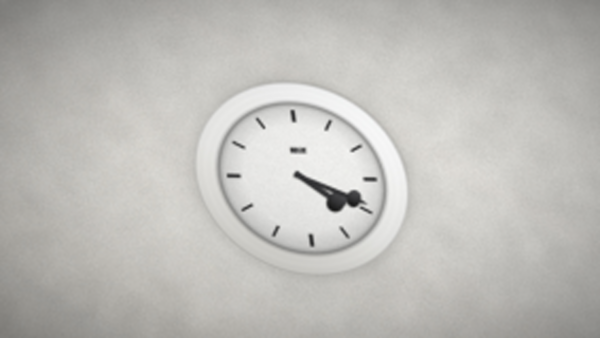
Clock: 4.19
